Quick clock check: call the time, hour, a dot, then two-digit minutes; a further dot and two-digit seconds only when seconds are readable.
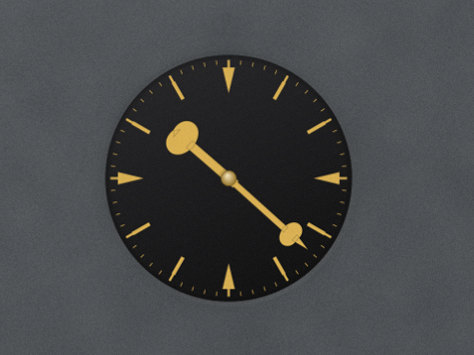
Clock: 10.22
